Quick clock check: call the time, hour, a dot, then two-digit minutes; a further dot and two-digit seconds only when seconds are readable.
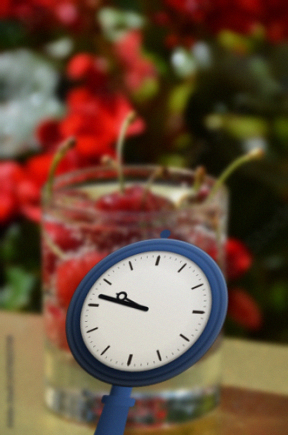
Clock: 9.47
